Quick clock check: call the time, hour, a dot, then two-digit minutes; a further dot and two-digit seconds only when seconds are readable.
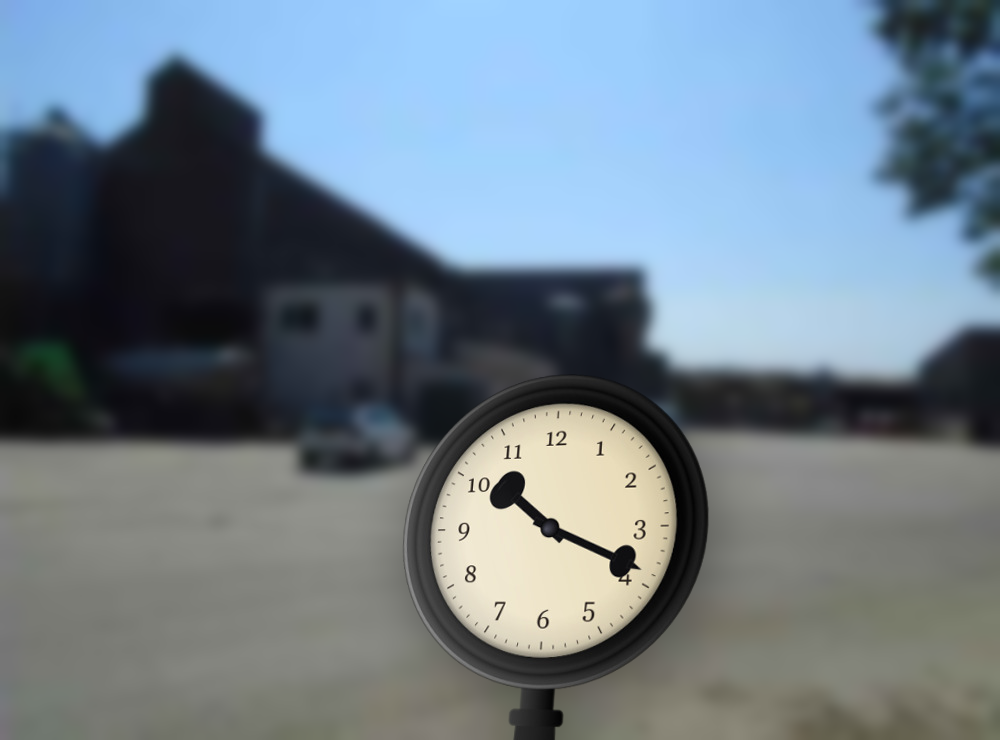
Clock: 10.19
